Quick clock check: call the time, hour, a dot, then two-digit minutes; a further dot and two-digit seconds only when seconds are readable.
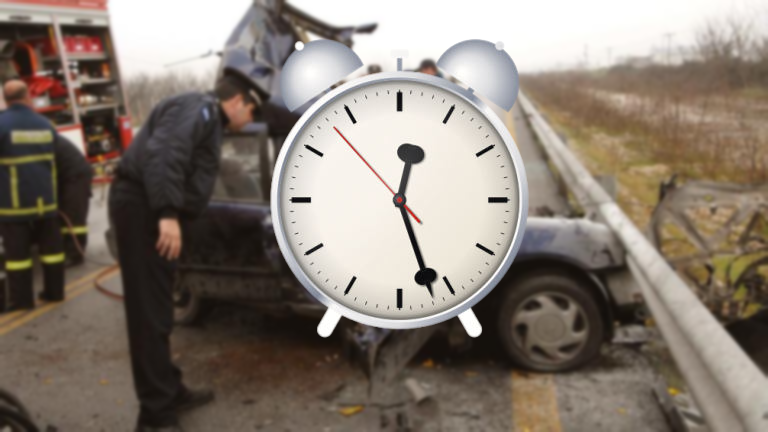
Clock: 12.26.53
